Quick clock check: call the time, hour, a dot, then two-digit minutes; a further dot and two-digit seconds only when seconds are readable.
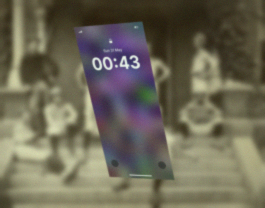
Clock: 0.43
